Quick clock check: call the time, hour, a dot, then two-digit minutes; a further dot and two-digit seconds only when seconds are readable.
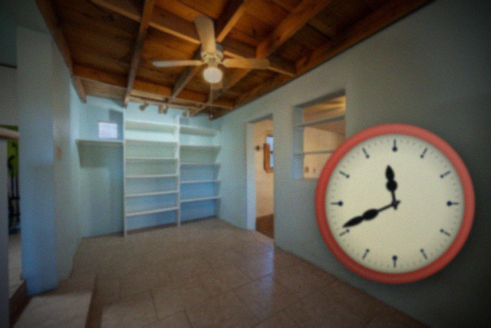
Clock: 11.41
